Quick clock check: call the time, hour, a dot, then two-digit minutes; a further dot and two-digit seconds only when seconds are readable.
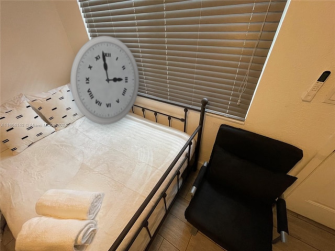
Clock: 2.58
